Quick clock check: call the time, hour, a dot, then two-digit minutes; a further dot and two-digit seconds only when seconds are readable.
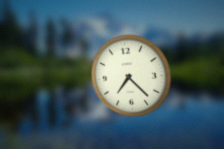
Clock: 7.23
